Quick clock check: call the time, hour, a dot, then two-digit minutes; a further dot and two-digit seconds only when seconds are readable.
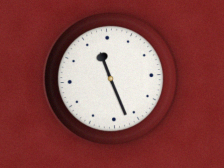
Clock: 11.27
